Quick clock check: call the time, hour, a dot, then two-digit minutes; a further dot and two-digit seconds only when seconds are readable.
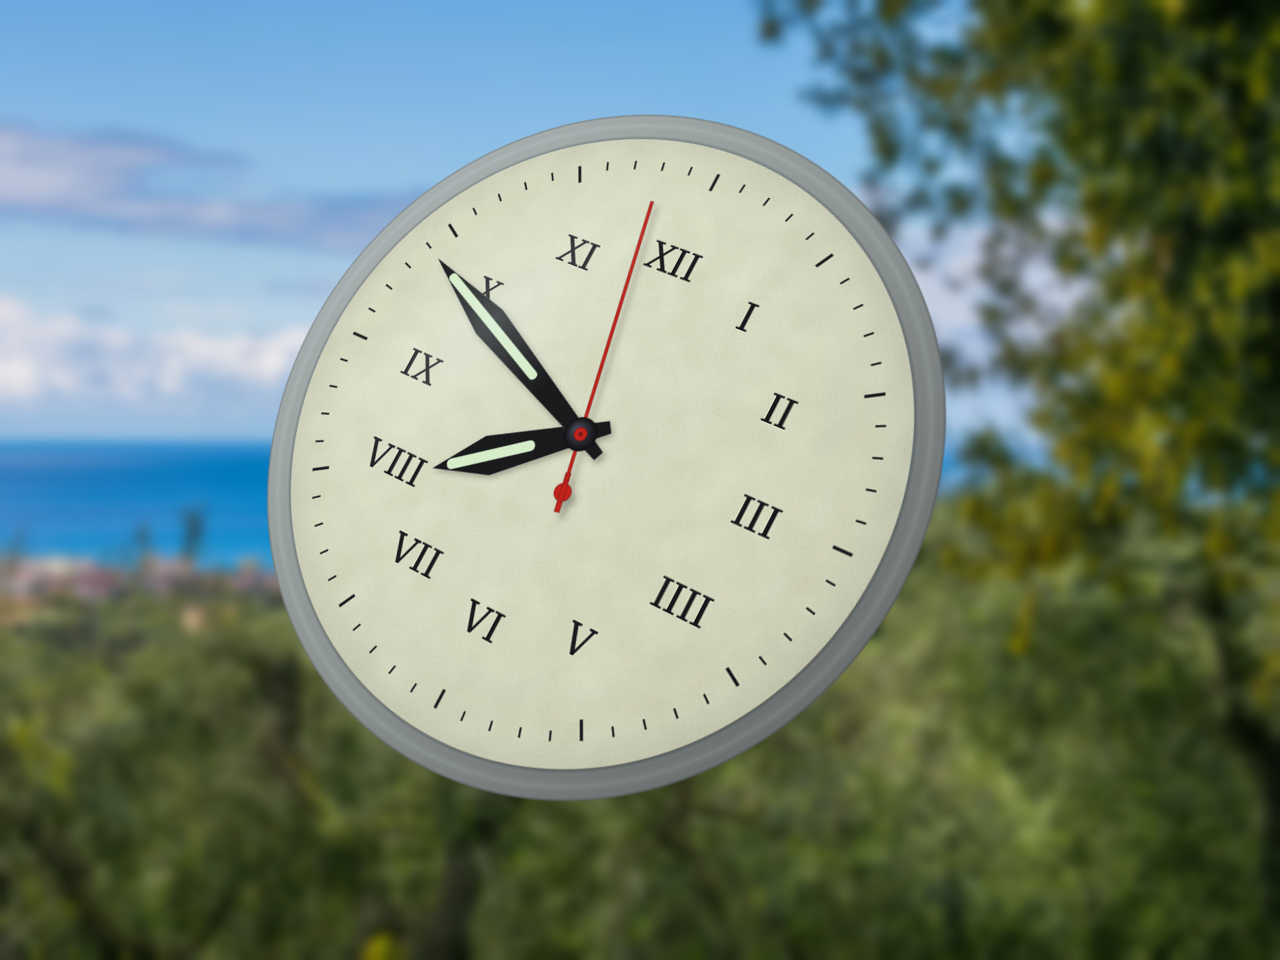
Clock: 7.48.58
